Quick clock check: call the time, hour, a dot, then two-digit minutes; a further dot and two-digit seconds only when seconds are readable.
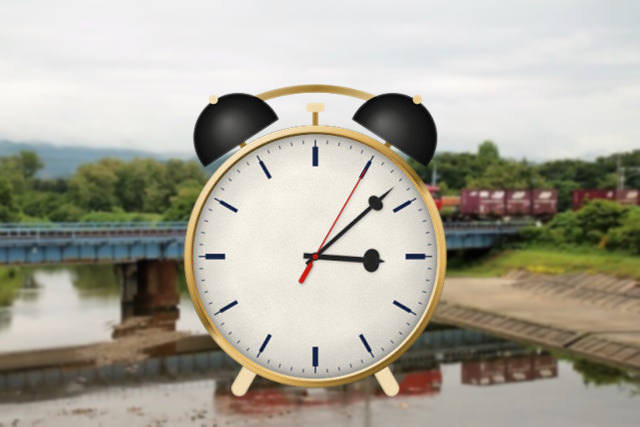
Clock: 3.08.05
